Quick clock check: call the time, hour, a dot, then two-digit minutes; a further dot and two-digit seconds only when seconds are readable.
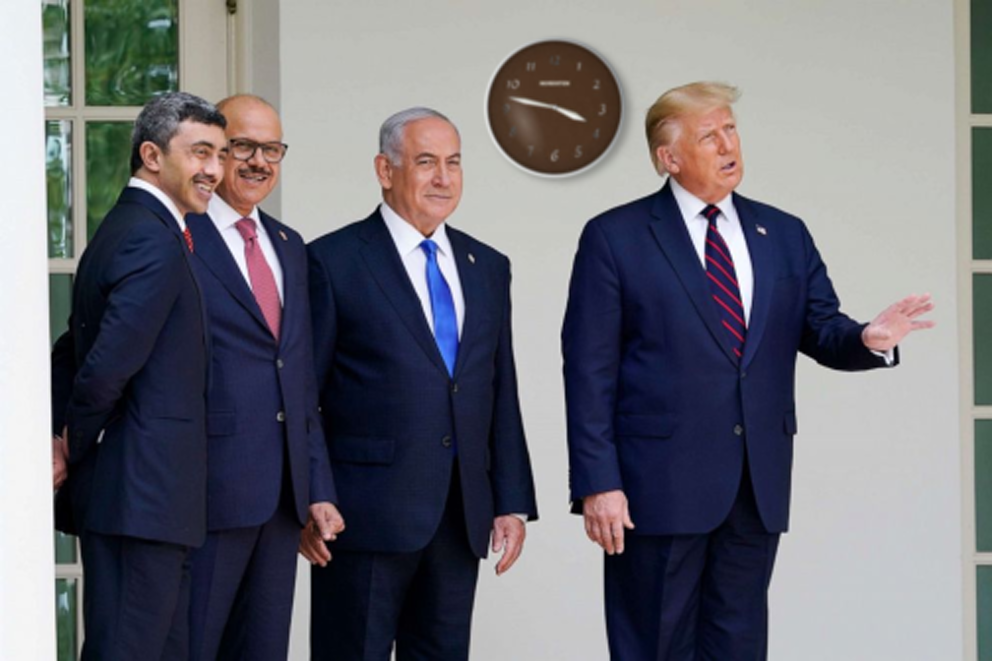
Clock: 3.47
